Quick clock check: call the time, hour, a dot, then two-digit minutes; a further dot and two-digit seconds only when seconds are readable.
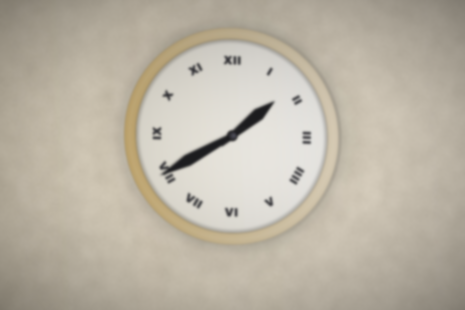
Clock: 1.40
